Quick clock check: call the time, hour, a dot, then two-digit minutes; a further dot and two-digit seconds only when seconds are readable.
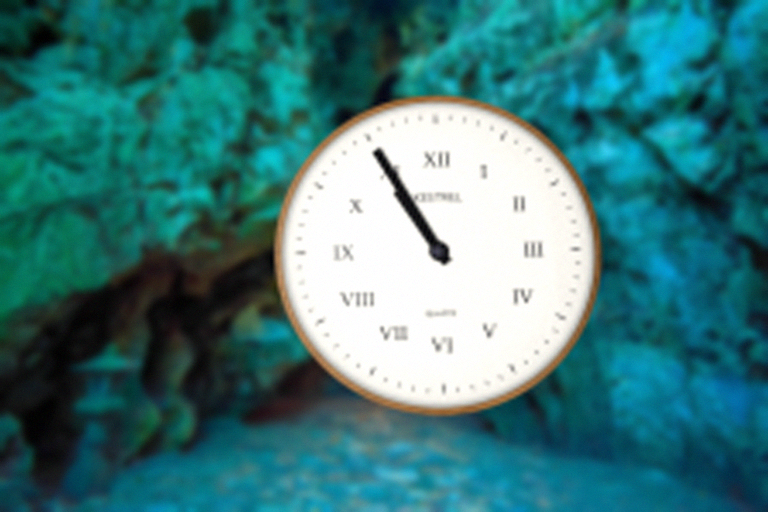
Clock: 10.55
